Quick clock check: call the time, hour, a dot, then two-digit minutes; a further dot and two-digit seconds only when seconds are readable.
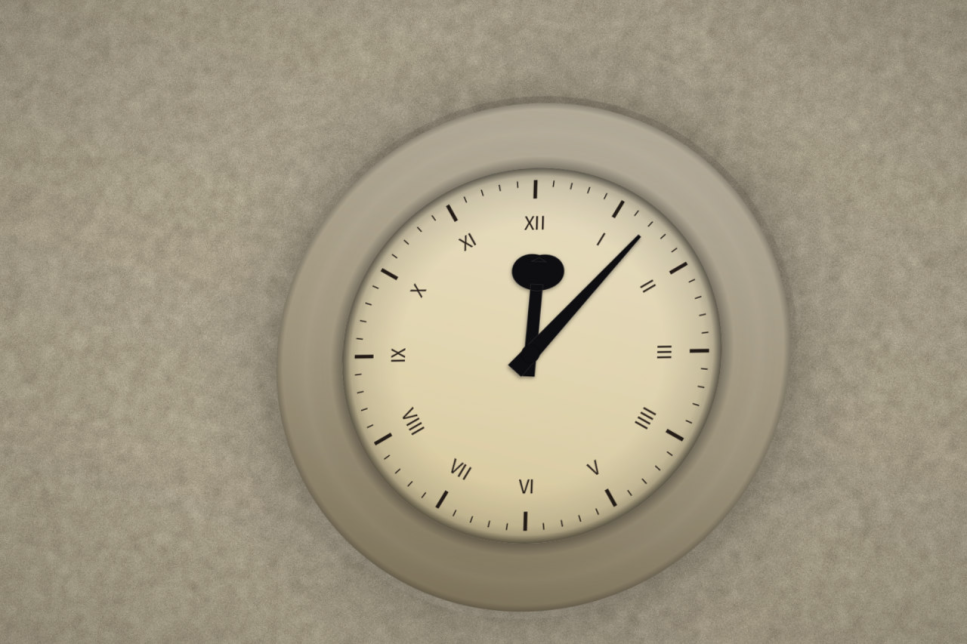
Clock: 12.07
